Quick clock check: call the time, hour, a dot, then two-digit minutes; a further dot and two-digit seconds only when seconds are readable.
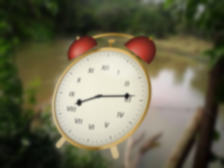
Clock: 8.14
